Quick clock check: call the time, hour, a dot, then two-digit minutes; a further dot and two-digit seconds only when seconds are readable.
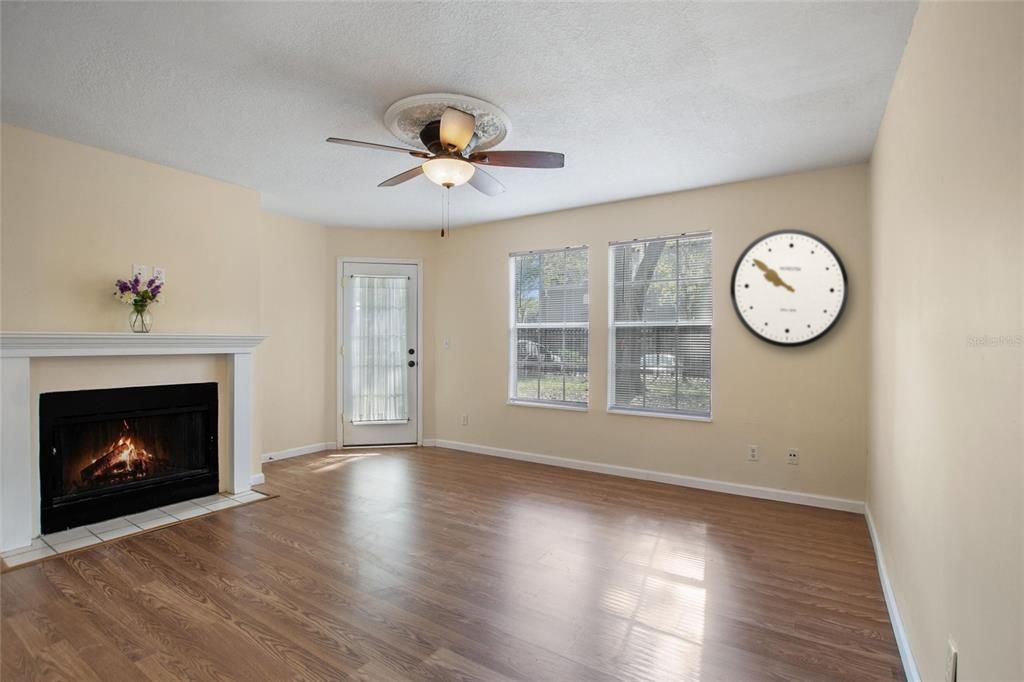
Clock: 9.51
